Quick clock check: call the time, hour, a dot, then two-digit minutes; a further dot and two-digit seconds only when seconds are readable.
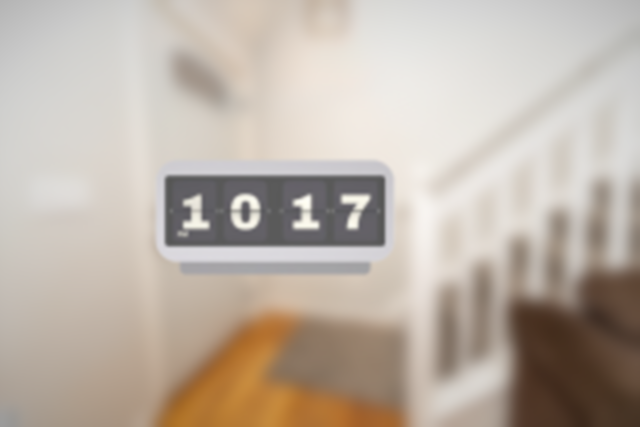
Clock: 10.17
